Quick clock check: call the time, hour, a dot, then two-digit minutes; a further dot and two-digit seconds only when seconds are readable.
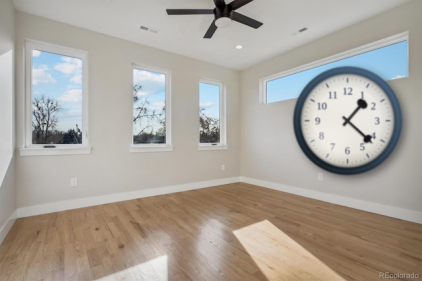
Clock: 1.22
